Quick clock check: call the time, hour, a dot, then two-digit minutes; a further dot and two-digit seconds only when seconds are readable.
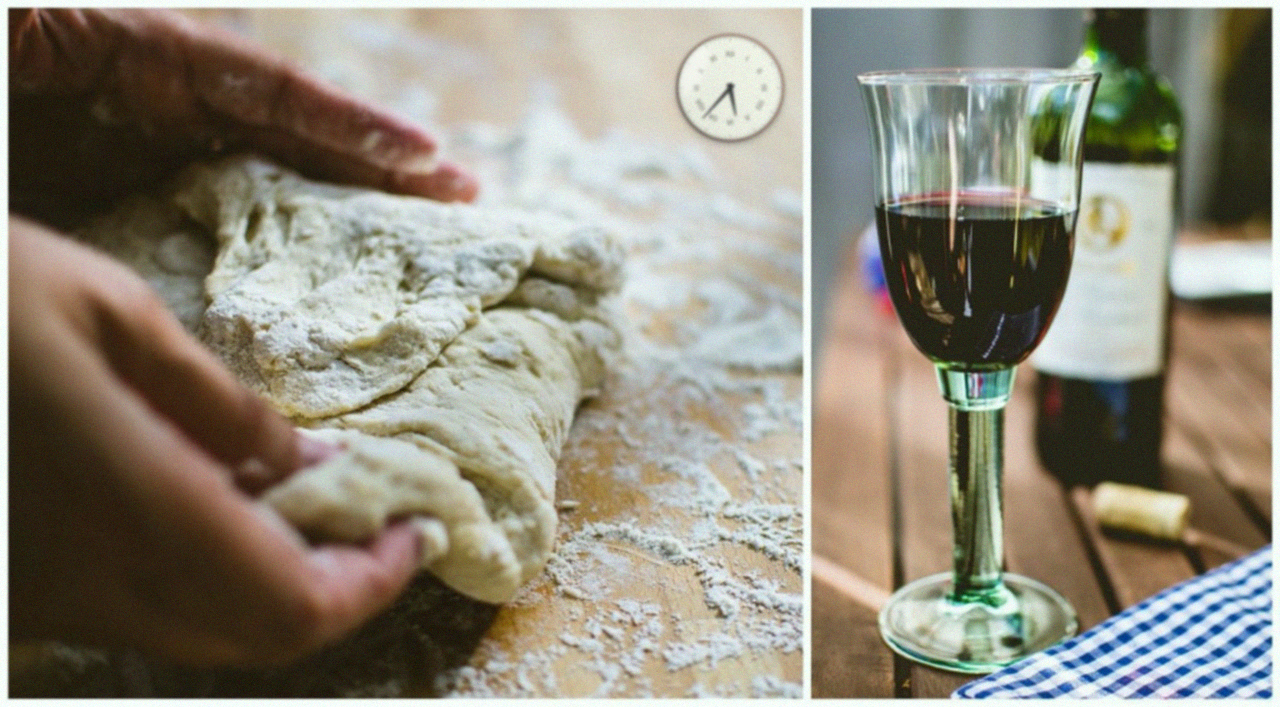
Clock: 5.37
